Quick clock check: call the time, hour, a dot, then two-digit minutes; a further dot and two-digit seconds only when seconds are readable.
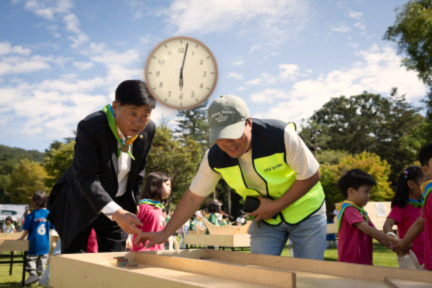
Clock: 6.02
